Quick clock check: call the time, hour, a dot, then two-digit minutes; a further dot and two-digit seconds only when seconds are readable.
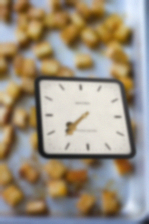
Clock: 7.37
